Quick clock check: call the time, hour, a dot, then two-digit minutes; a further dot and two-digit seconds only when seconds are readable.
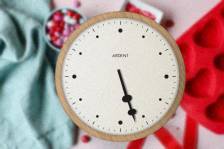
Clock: 5.27
